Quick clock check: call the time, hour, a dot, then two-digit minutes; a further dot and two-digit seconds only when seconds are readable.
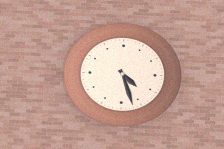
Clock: 4.27
